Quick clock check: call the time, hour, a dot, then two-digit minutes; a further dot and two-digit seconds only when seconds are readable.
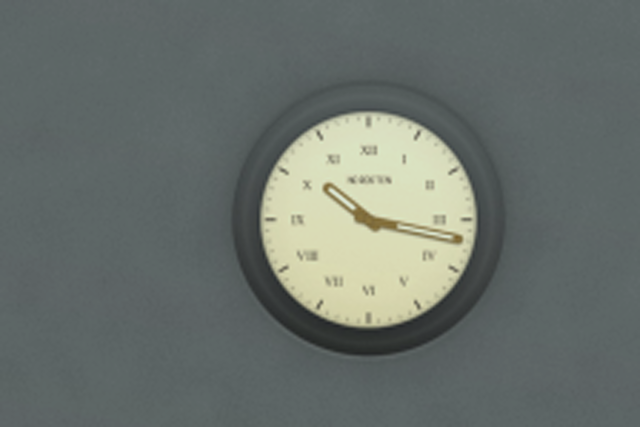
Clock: 10.17
